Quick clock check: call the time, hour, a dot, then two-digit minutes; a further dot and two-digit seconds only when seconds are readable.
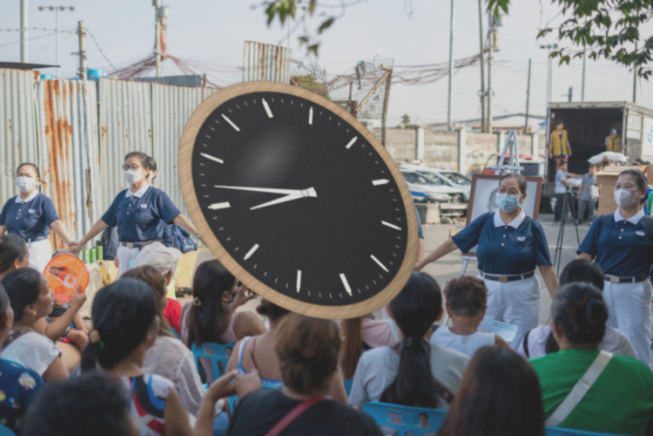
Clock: 8.47
